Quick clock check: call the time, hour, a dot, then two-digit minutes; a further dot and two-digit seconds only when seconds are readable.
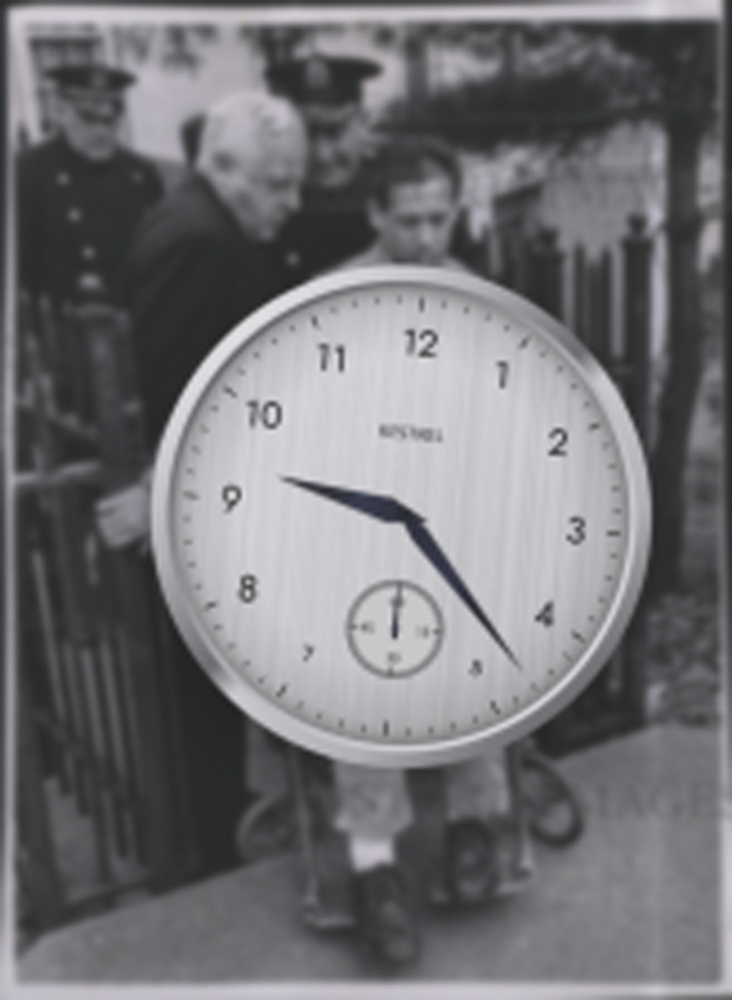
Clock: 9.23
